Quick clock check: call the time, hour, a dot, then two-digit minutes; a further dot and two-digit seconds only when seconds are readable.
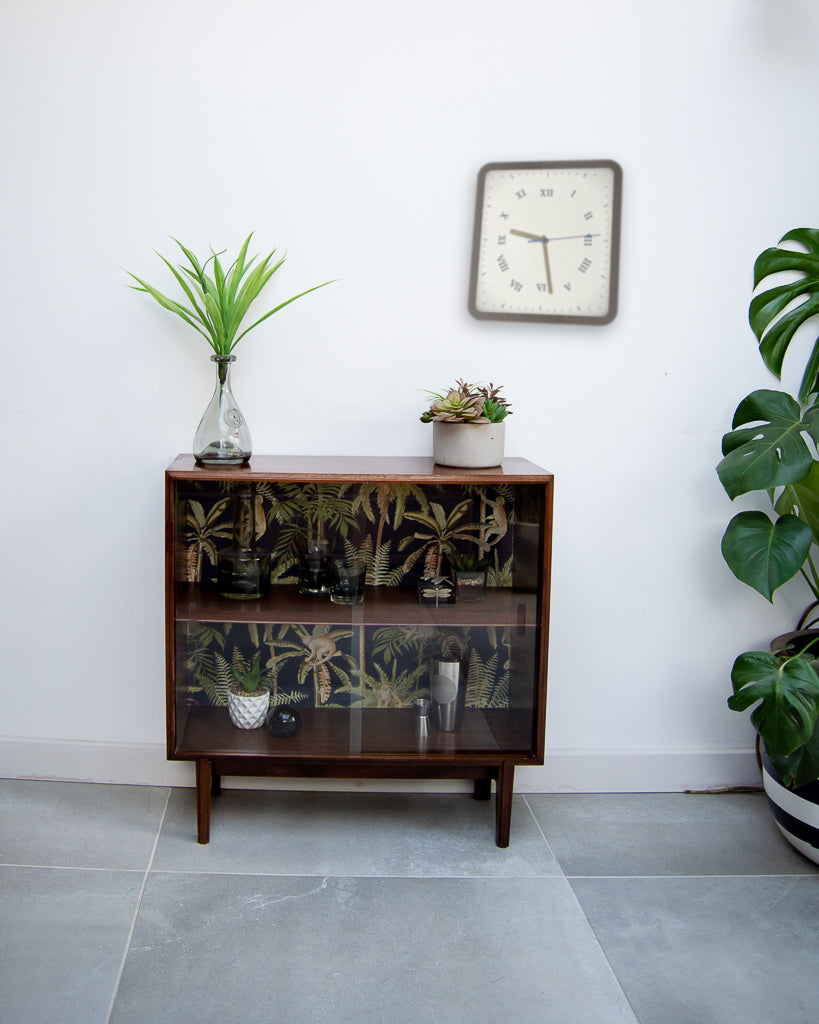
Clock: 9.28.14
